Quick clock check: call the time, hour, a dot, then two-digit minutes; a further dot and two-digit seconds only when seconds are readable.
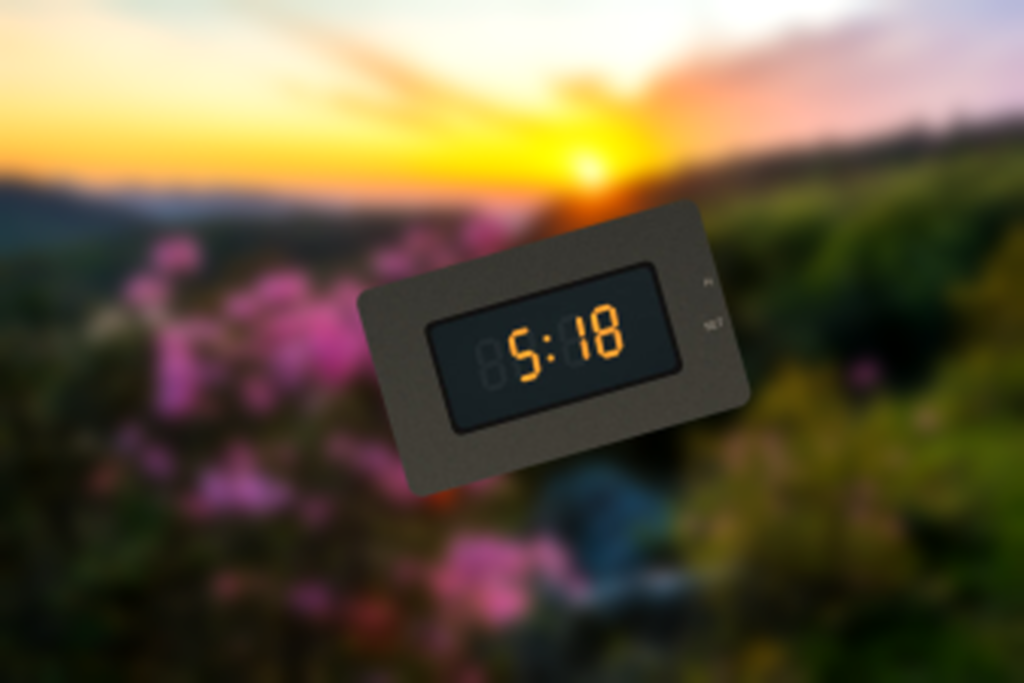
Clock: 5.18
